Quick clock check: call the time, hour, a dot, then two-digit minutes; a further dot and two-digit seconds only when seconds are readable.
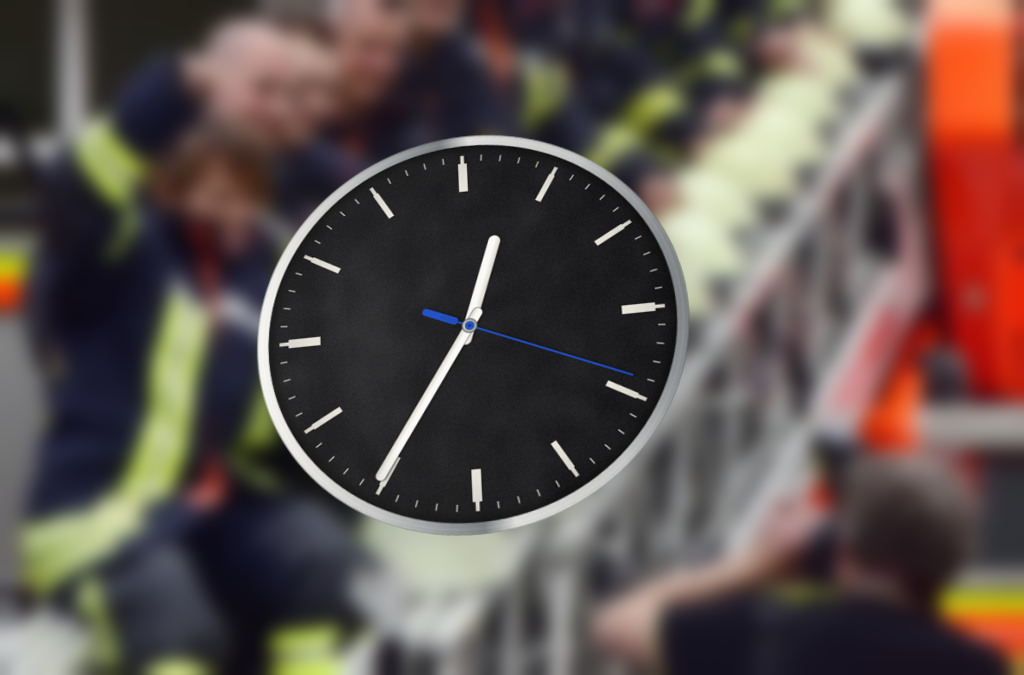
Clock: 12.35.19
